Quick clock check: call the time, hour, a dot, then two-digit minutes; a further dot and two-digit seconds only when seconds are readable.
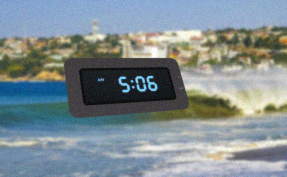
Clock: 5.06
